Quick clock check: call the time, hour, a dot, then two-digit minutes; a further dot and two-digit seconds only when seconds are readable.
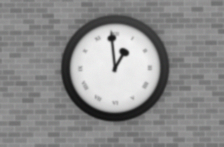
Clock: 12.59
